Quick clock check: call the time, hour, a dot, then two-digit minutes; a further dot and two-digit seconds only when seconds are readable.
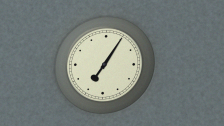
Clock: 7.05
